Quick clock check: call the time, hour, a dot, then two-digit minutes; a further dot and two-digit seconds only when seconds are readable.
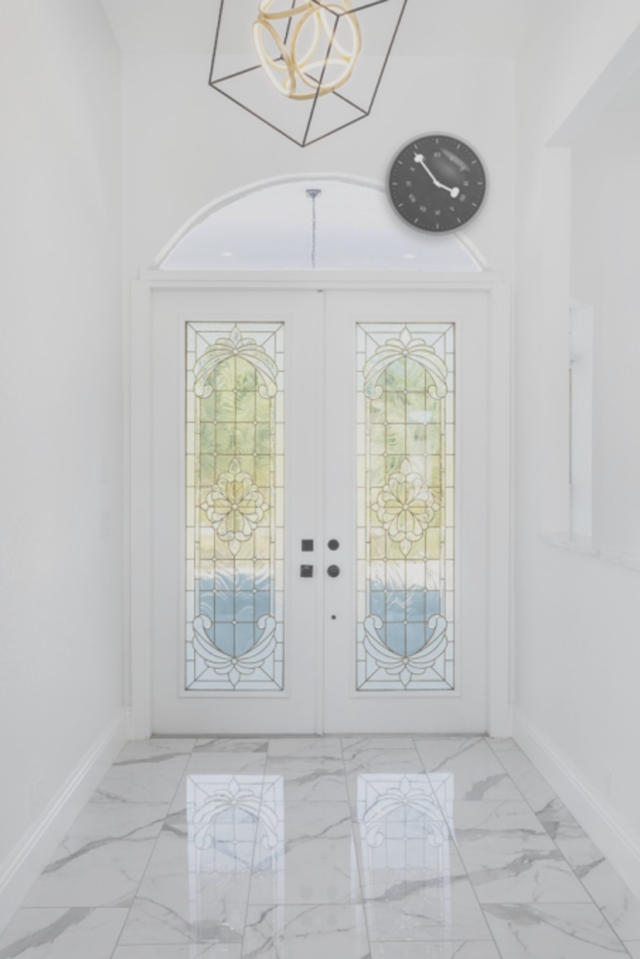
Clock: 3.54
